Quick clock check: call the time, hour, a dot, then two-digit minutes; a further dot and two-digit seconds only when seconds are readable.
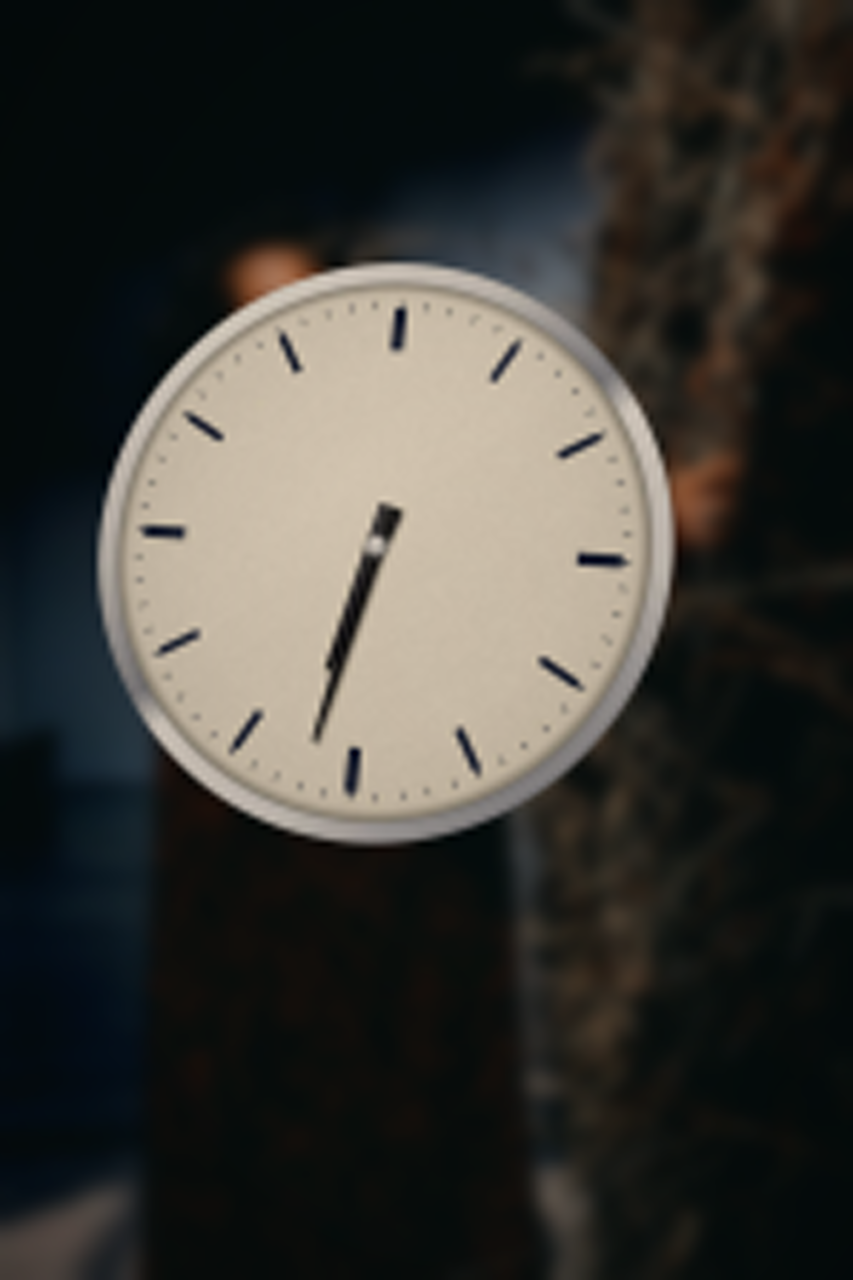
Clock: 6.32
